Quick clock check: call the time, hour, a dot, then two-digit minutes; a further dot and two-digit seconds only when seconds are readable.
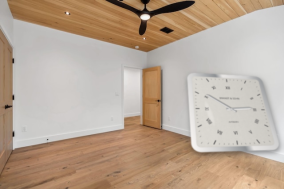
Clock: 2.51
